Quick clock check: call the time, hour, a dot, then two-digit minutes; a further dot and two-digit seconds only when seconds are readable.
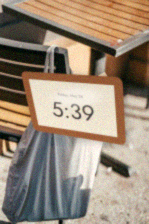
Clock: 5.39
